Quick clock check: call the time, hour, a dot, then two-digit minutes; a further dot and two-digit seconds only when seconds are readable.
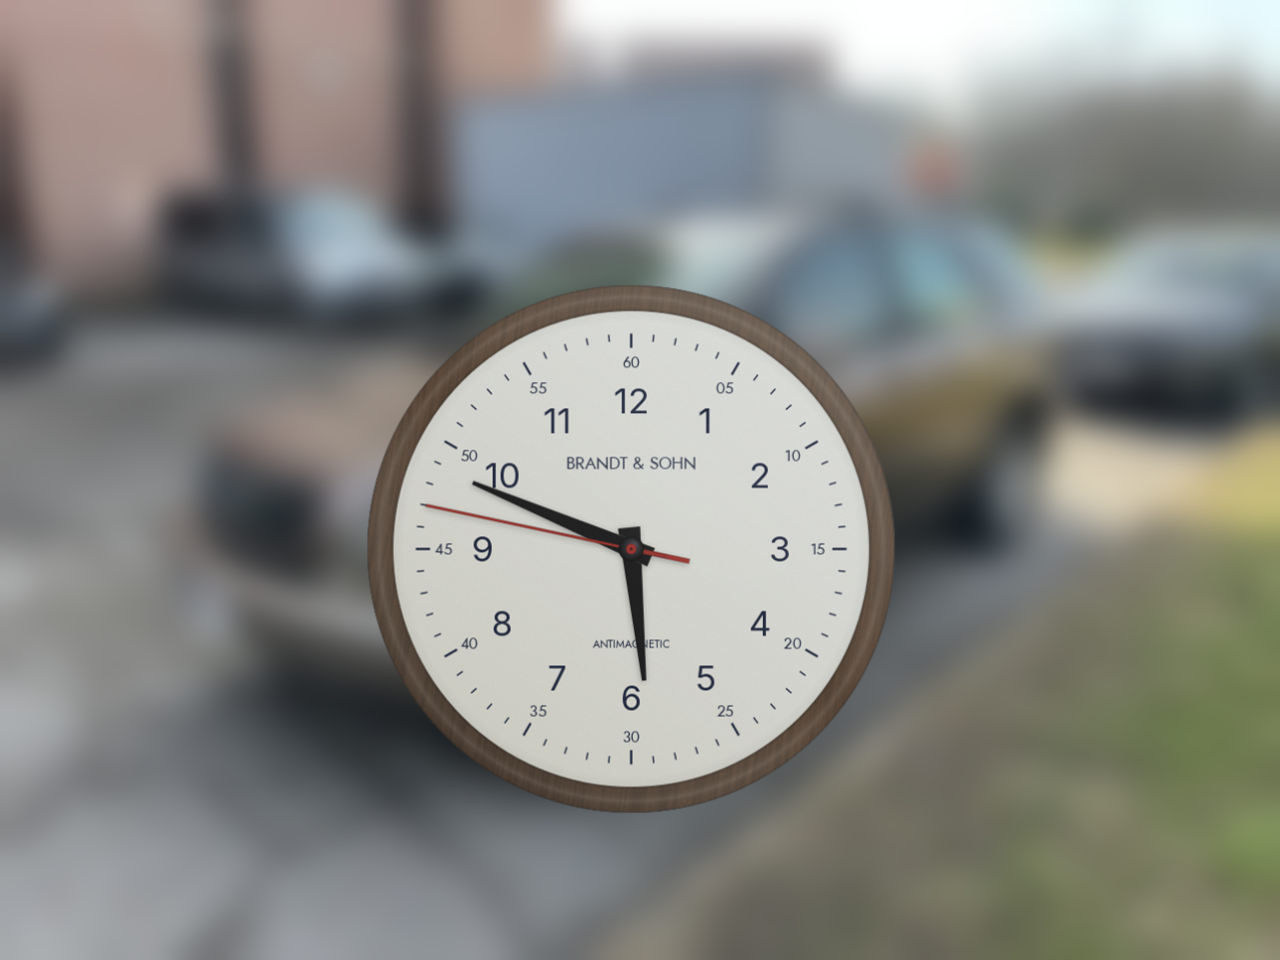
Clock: 5.48.47
